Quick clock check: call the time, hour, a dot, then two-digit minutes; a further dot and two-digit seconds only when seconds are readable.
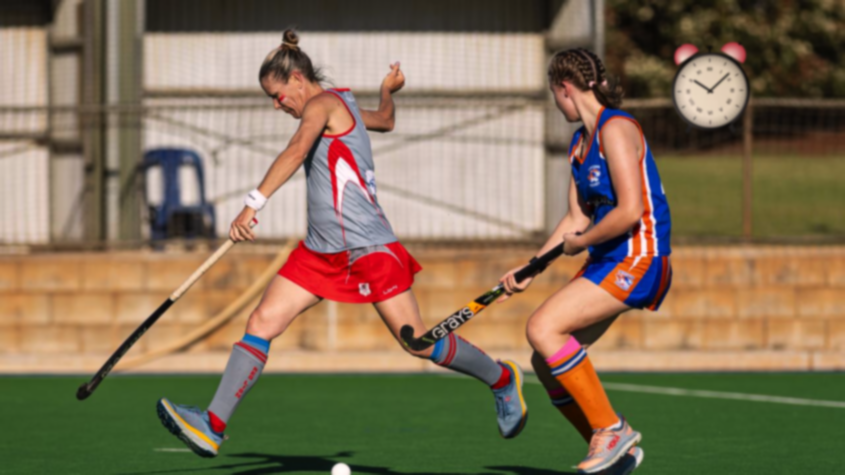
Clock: 10.08
